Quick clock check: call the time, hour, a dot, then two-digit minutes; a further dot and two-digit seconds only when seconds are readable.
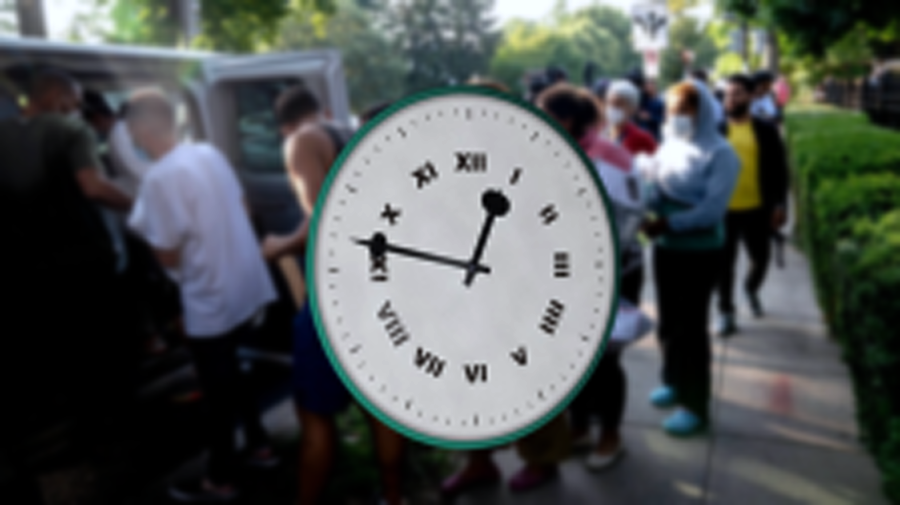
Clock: 12.47
